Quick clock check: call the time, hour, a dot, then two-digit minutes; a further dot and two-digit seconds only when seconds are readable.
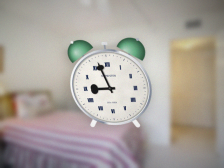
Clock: 8.57
